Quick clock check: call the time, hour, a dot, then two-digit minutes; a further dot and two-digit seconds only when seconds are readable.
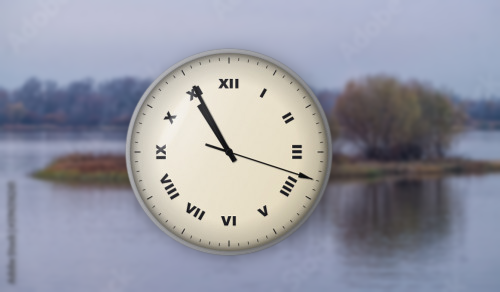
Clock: 10.55.18
